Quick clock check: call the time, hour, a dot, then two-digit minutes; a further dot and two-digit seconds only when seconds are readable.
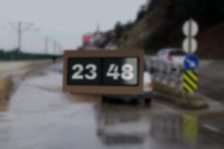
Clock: 23.48
